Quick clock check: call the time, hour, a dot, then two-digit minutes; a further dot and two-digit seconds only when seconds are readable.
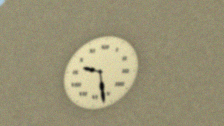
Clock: 9.27
